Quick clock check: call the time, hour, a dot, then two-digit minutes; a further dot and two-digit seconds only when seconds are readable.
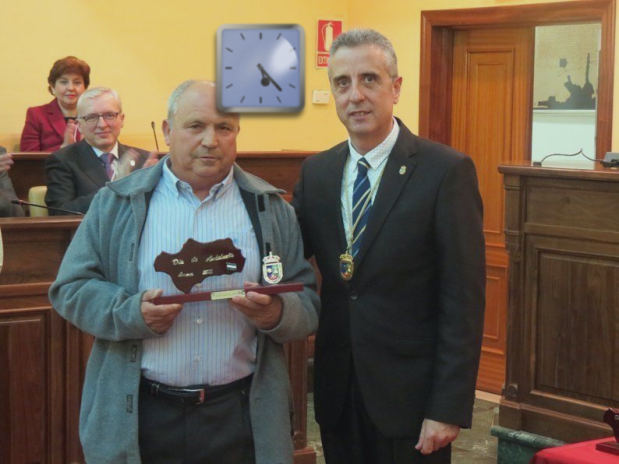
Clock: 5.23
